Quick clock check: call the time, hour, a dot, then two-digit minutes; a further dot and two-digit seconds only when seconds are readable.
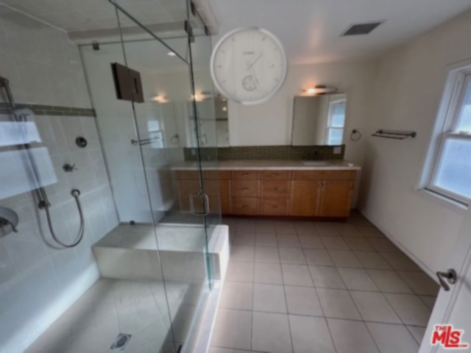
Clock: 1.27
